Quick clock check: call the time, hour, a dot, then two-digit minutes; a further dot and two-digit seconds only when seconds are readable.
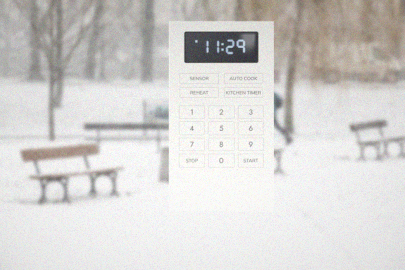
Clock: 11.29
